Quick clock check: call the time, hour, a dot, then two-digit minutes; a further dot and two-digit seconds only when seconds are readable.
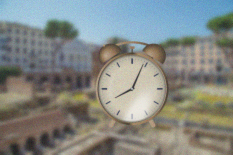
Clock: 8.04
